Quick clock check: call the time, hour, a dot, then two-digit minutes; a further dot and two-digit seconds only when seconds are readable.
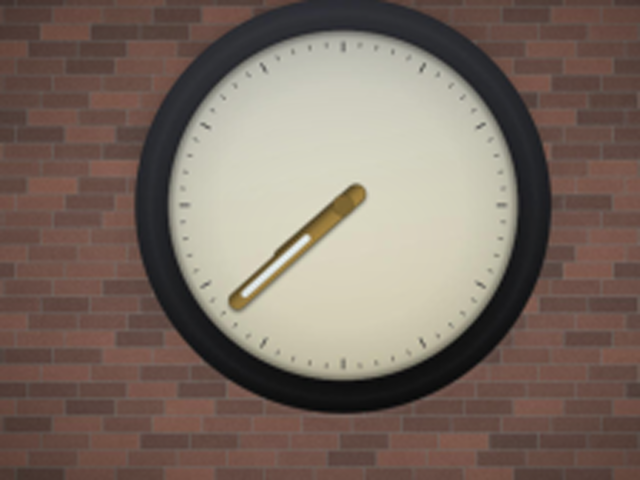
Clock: 7.38
